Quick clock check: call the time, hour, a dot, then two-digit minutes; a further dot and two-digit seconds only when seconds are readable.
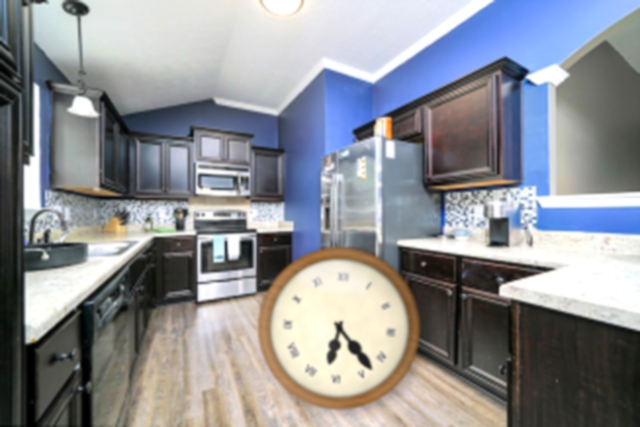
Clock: 6.23
